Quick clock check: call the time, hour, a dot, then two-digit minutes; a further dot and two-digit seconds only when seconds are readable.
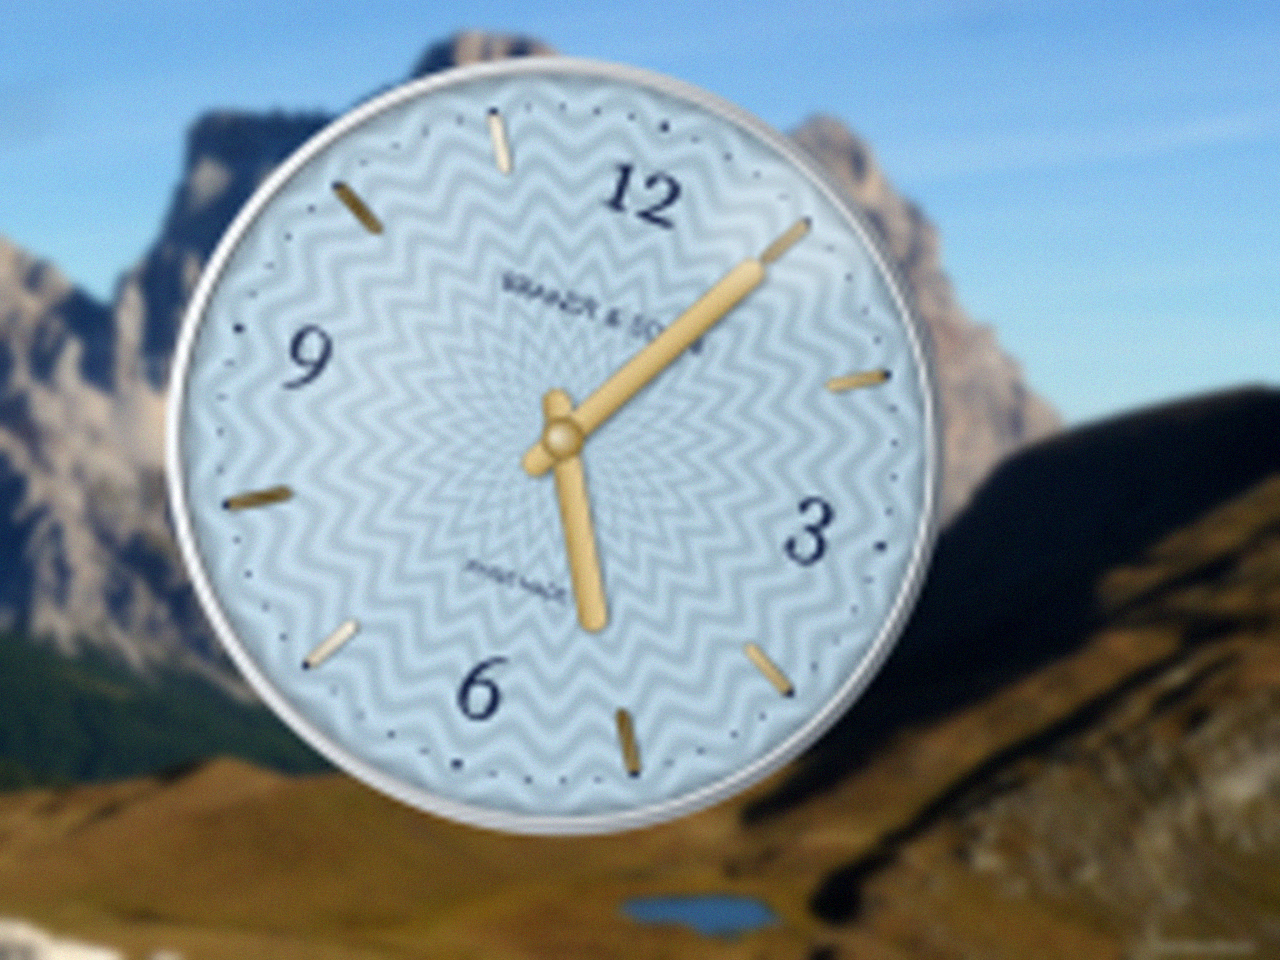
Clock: 5.05
